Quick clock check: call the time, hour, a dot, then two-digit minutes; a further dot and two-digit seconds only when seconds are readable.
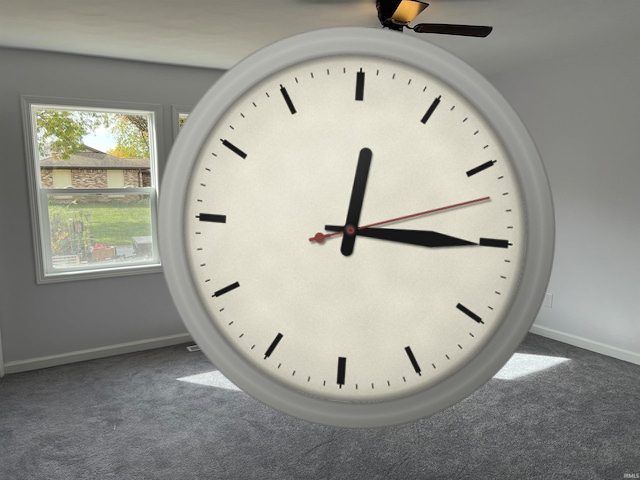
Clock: 12.15.12
